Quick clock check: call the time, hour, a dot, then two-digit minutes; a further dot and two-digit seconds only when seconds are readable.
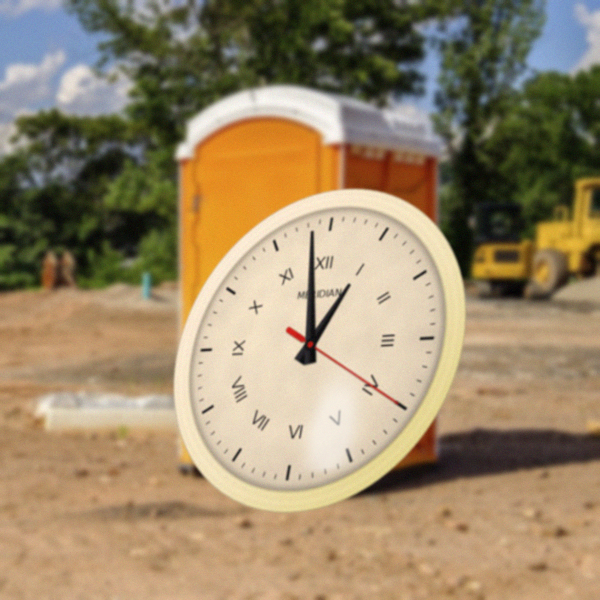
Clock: 12.58.20
